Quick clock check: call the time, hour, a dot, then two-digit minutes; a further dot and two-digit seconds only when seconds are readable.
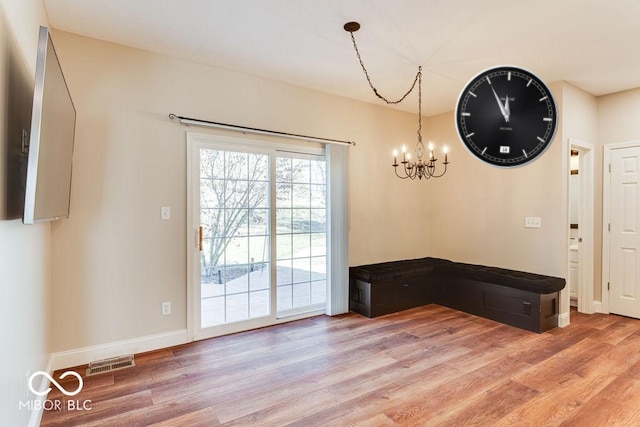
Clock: 11.55
